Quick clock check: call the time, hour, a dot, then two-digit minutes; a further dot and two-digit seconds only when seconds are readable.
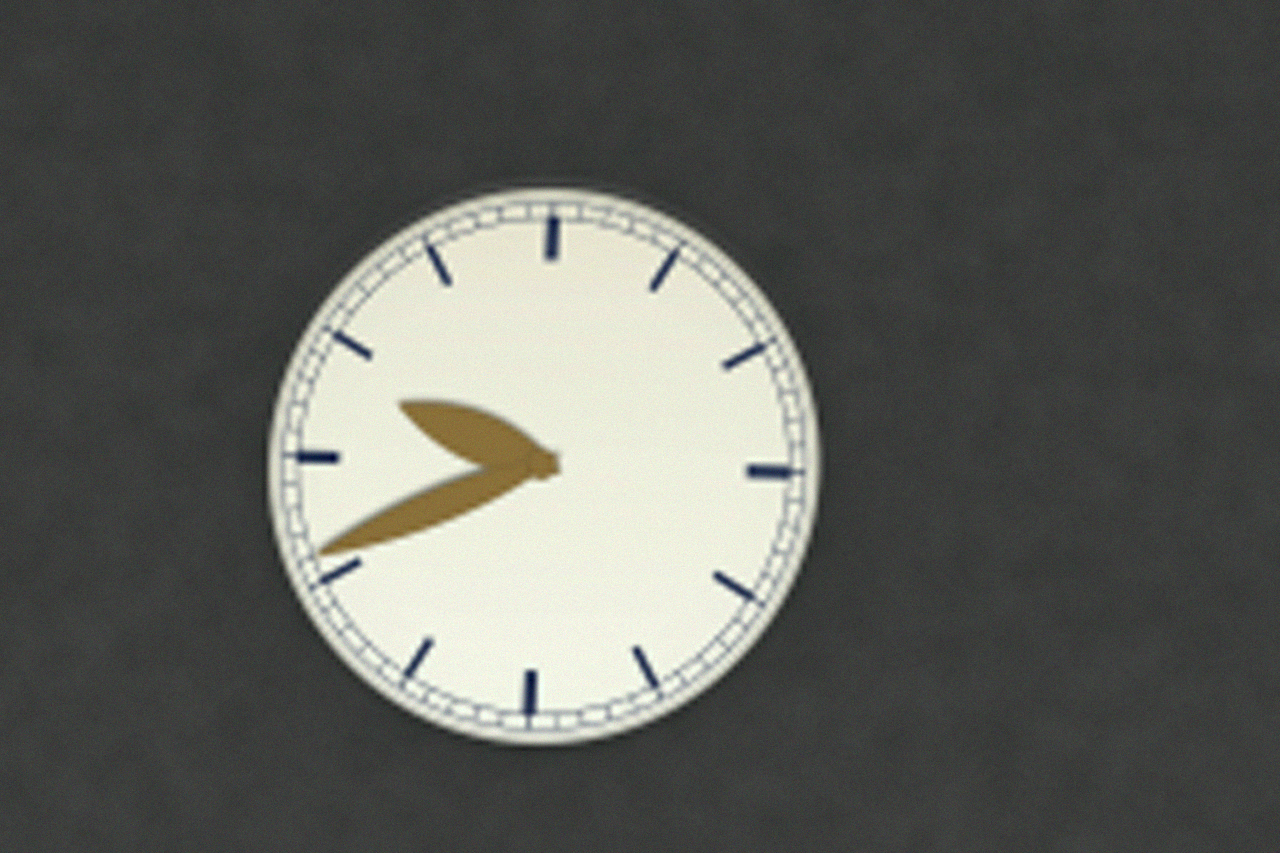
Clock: 9.41
